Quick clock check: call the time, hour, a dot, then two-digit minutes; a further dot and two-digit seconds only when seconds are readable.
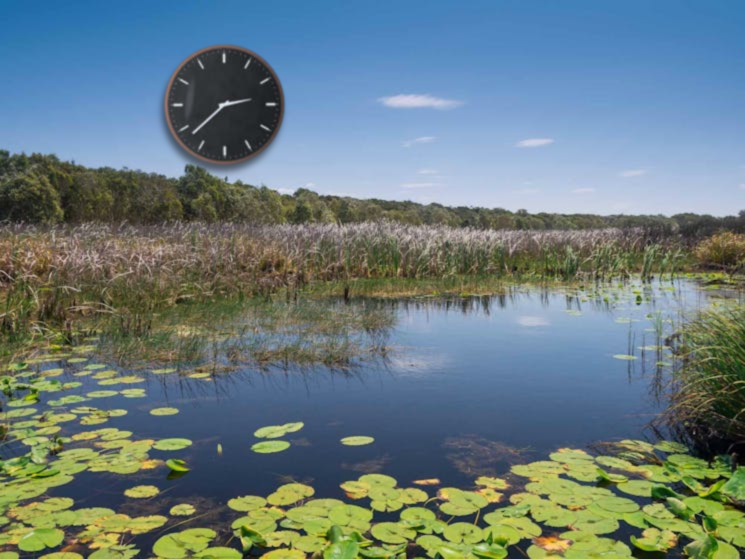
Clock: 2.38
